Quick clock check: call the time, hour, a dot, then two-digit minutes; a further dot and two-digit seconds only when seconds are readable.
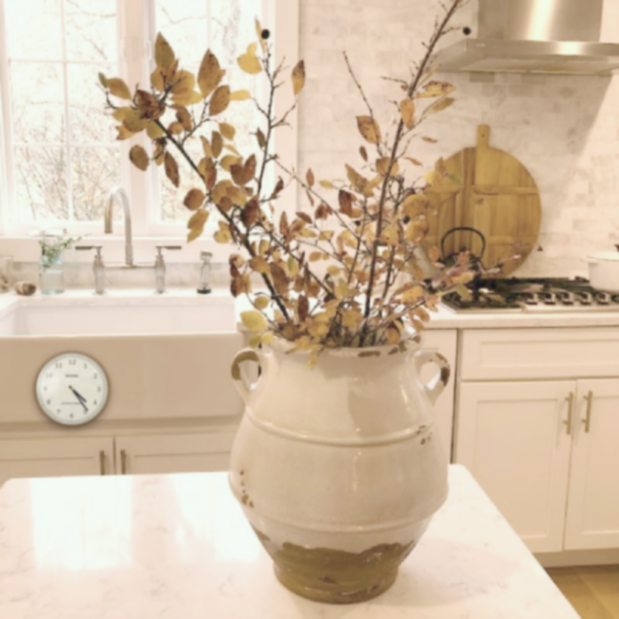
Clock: 4.24
